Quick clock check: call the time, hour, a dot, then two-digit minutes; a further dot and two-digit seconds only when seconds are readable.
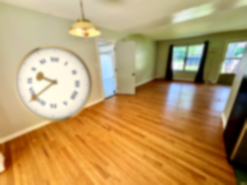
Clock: 9.38
